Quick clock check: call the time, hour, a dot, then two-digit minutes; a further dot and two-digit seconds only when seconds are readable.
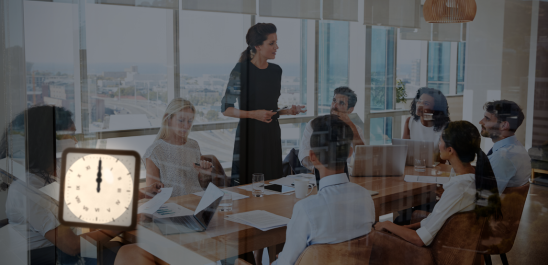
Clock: 12.00
